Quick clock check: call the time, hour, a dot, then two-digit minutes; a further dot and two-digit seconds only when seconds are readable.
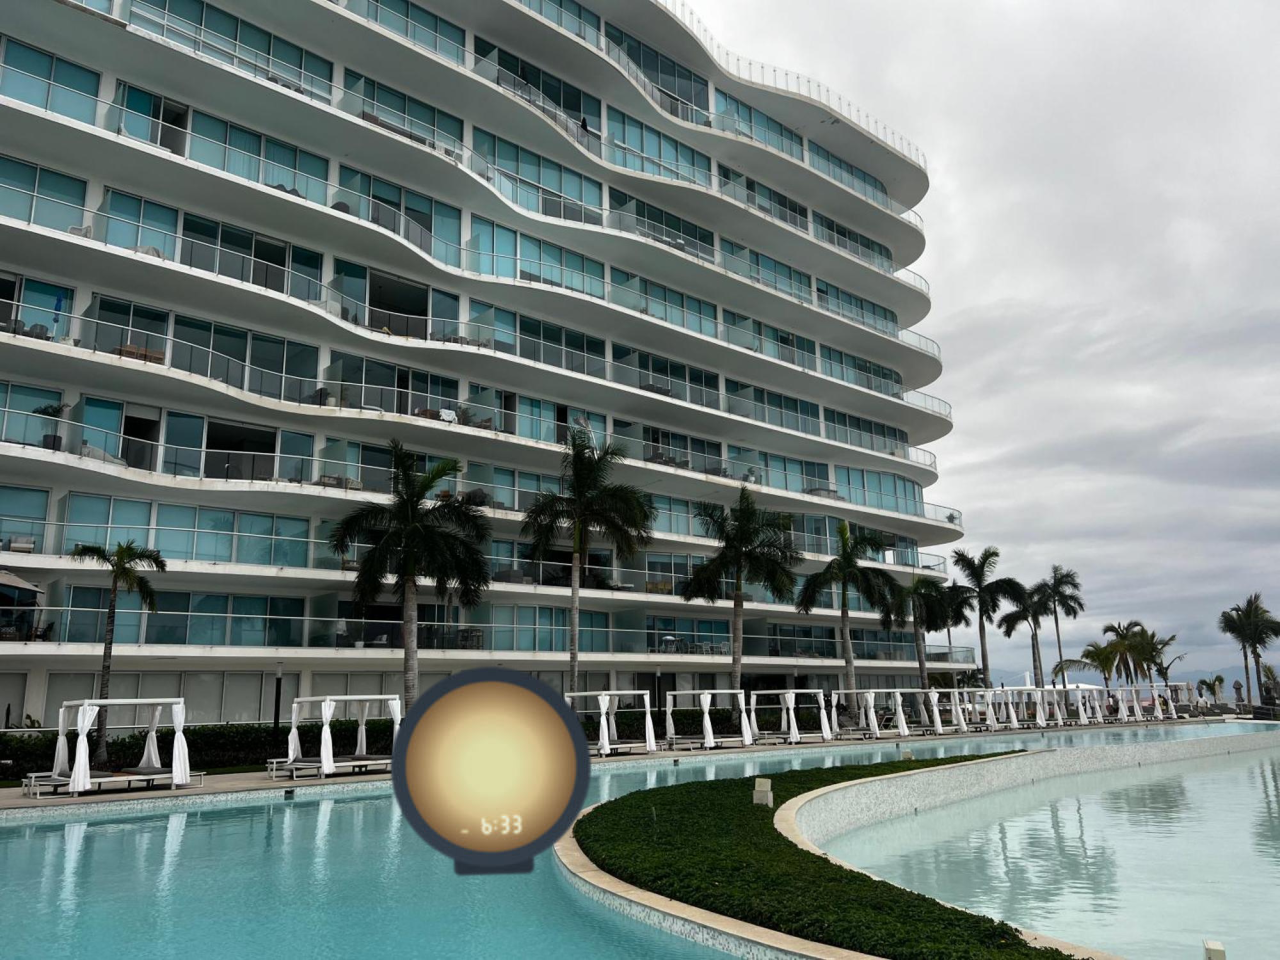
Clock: 6.33
